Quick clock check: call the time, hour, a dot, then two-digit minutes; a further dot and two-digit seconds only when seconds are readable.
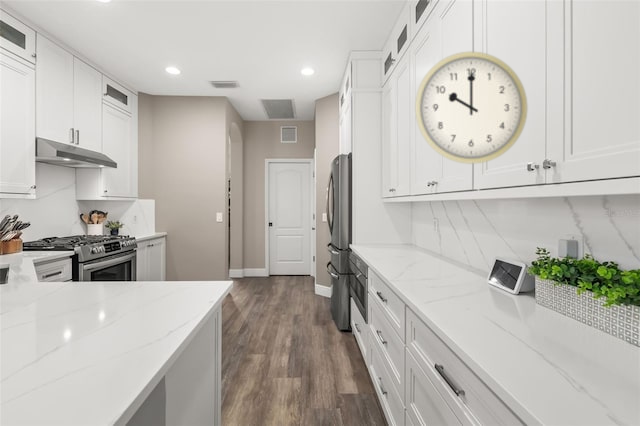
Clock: 10.00
